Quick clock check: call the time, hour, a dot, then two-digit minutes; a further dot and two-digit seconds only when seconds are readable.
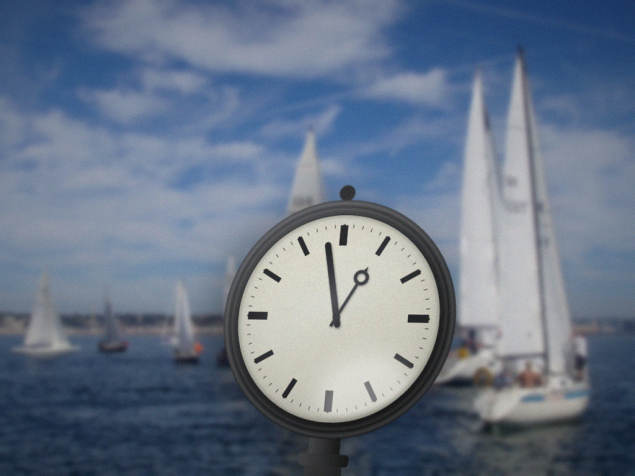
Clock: 12.58
